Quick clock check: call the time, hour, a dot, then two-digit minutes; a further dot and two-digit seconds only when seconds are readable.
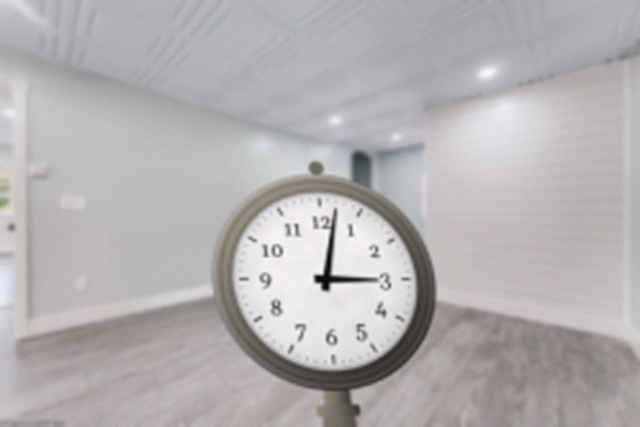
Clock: 3.02
